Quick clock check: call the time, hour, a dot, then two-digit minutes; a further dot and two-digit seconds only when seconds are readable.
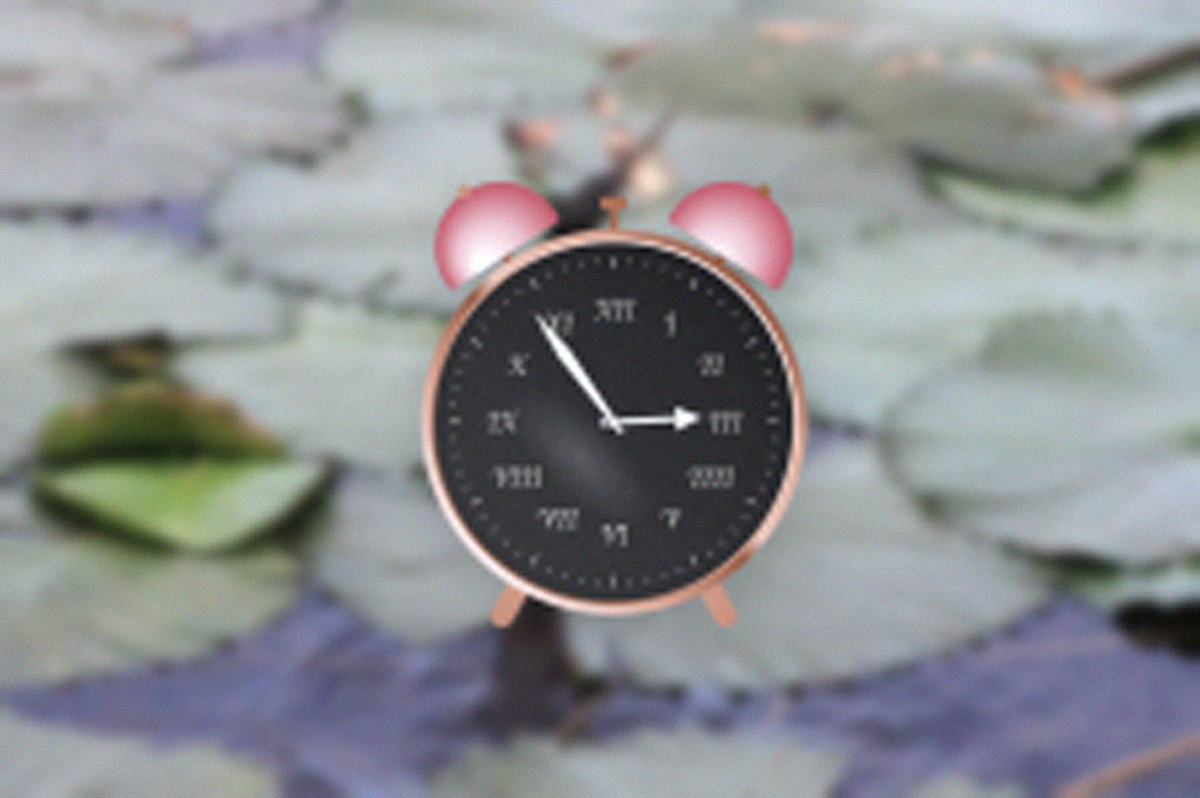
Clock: 2.54
